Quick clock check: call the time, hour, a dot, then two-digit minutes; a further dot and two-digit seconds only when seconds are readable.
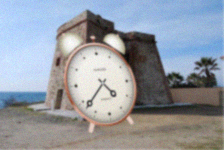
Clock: 4.38
